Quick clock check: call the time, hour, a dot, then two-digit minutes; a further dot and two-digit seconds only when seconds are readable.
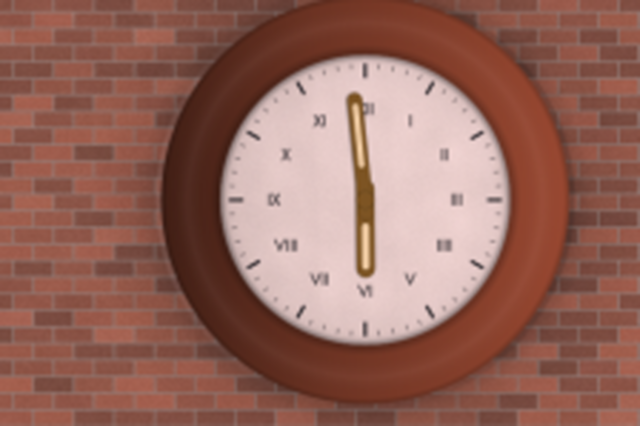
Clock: 5.59
